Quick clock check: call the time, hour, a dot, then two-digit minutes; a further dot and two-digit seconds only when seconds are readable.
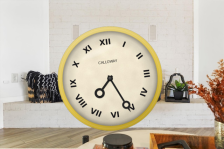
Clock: 7.26
